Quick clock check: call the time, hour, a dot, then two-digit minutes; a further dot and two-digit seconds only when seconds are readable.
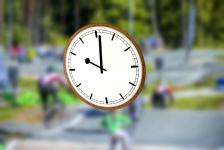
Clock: 10.01
